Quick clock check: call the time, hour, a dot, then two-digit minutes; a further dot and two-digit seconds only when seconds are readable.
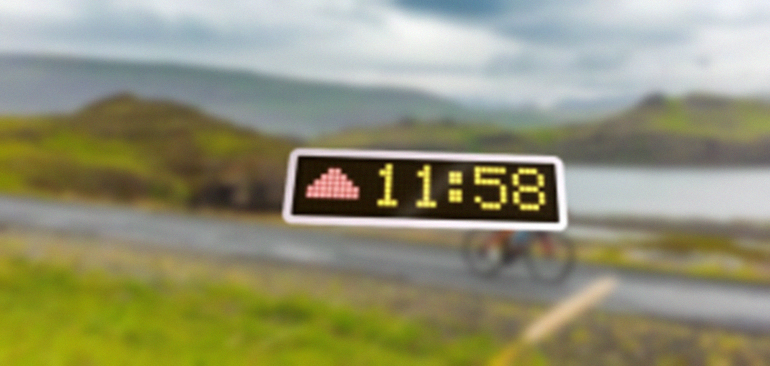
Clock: 11.58
